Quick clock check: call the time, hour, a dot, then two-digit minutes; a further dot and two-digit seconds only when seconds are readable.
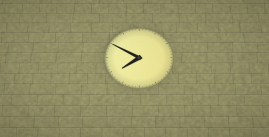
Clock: 7.50
